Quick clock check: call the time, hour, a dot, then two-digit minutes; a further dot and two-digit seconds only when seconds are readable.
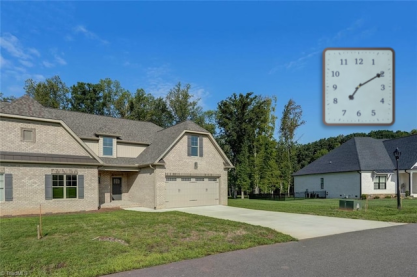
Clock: 7.10
